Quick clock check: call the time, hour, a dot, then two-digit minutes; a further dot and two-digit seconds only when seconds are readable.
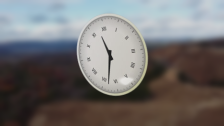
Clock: 11.33
